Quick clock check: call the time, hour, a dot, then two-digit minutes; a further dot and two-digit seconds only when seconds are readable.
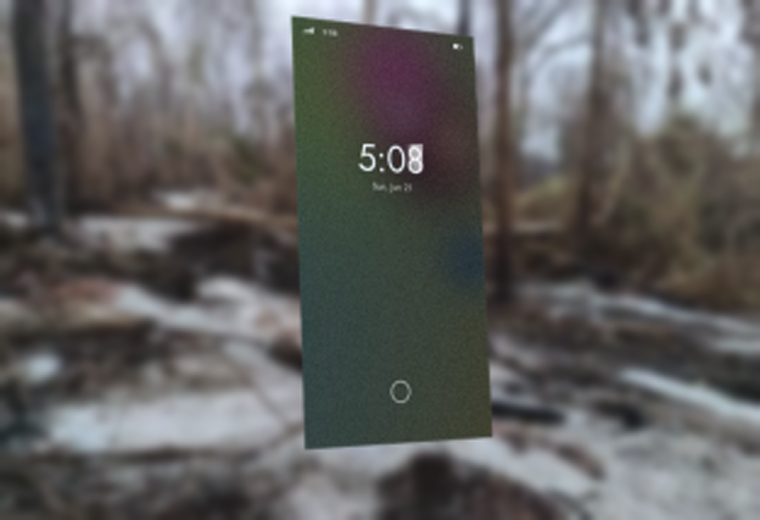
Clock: 5.08
